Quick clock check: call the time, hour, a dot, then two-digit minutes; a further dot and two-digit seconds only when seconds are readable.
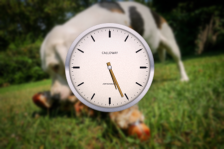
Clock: 5.26
